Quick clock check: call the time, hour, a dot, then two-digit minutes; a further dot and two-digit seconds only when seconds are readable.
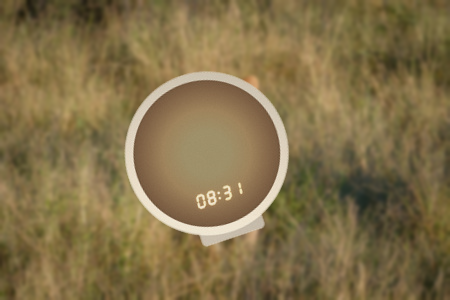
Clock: 8.31
